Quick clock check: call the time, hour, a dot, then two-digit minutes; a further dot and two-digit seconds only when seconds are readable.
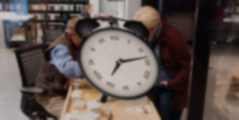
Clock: 7.13
